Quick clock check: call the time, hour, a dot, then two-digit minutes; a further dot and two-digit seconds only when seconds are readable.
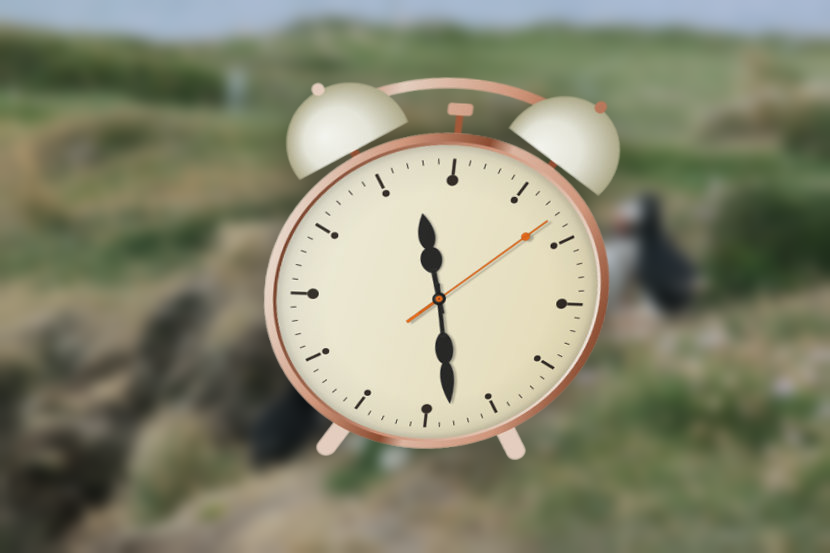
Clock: 11.28.08
